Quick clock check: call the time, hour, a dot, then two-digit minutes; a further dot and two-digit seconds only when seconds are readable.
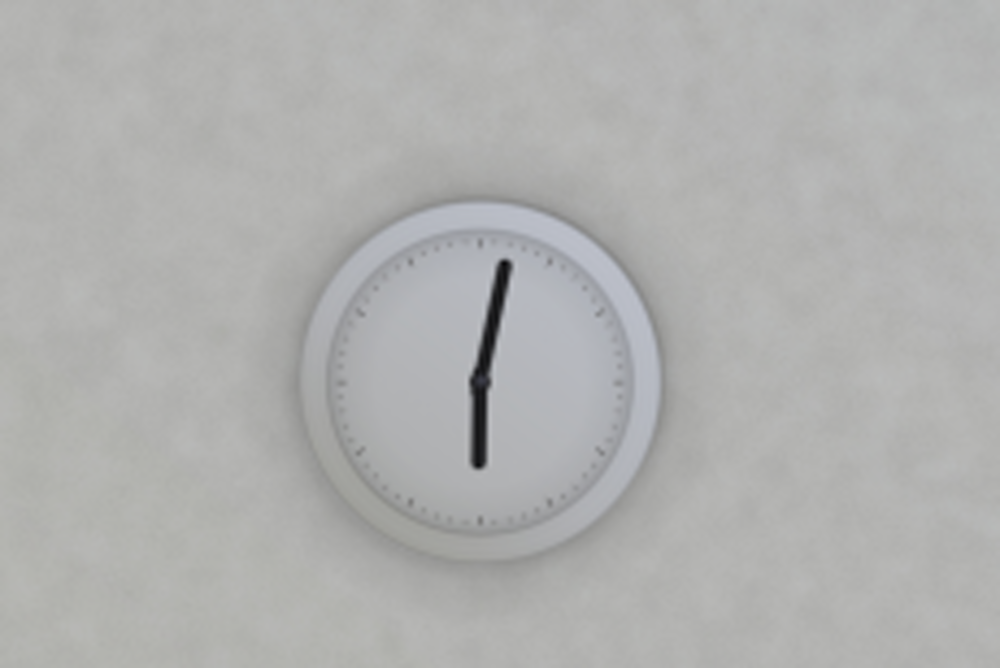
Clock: 6.02
